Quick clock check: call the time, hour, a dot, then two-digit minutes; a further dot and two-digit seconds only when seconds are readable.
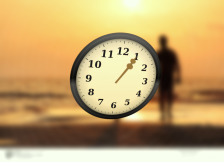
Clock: 1.05
